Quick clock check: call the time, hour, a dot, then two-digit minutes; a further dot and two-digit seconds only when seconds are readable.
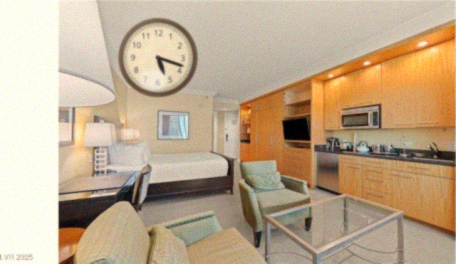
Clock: 5.18
